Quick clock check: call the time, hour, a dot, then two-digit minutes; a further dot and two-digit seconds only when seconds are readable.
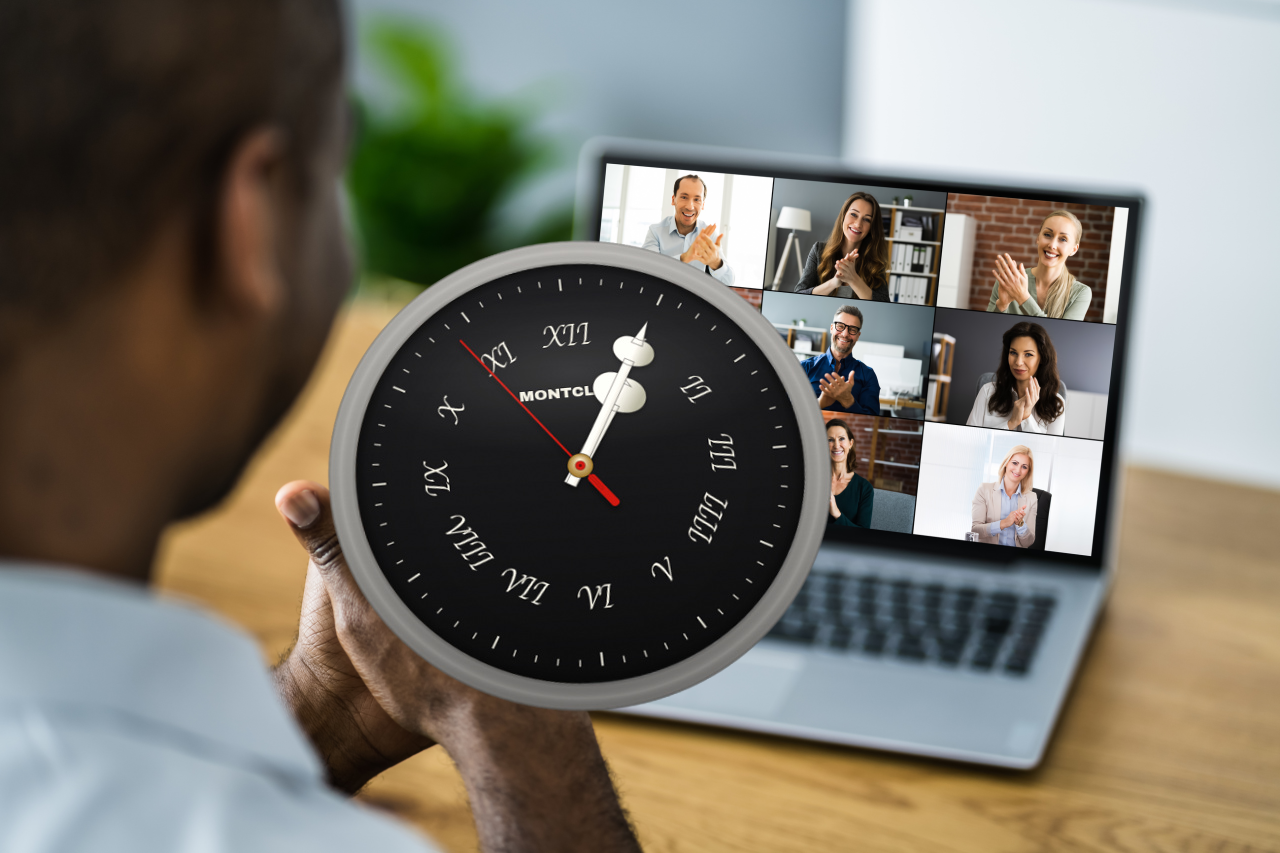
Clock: 1.04.54
